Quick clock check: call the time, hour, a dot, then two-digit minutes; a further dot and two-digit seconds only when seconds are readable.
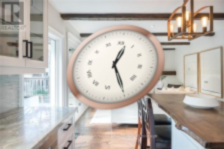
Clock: 12.25
